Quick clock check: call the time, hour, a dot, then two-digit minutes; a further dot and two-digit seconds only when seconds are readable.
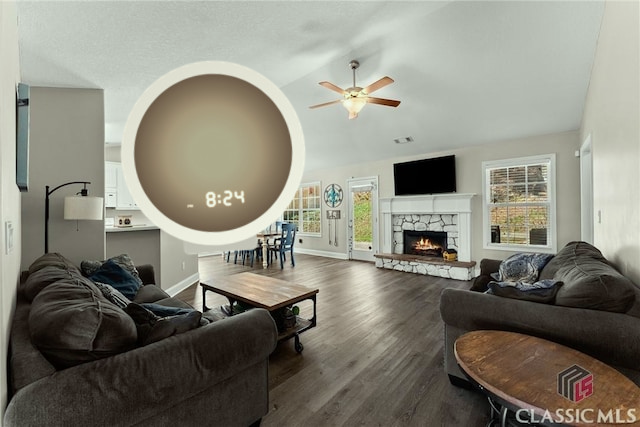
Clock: 8.24
